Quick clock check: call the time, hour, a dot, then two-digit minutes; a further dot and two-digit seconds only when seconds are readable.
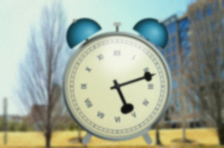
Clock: 5.12
